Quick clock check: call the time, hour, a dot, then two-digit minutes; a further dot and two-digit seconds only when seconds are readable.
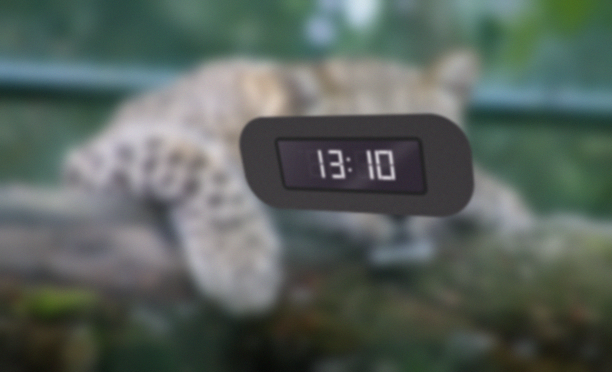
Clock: 13.10
